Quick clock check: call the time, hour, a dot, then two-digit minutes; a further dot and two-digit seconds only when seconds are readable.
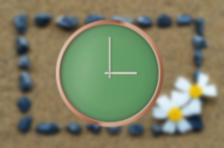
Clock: 3.00
